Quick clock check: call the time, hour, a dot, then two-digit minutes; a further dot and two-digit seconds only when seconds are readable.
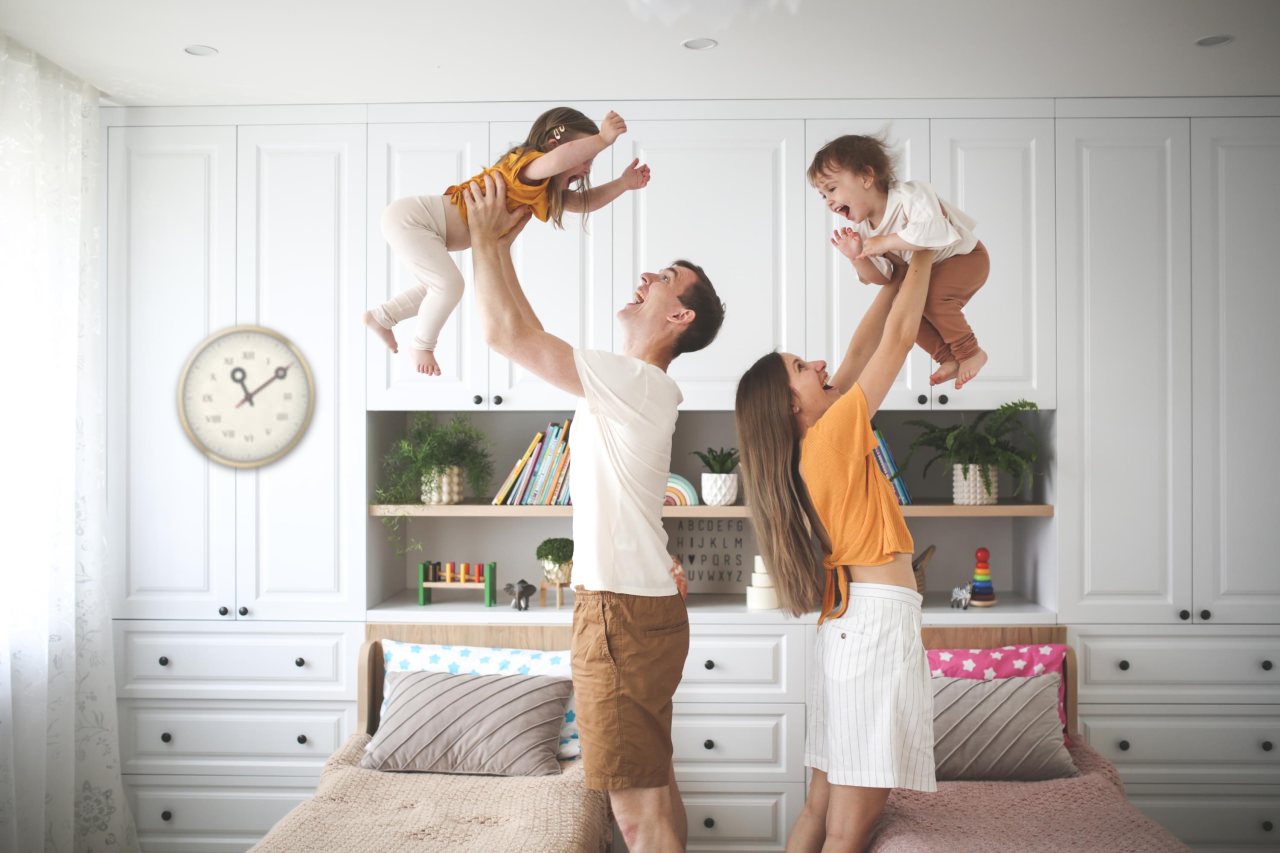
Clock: 11.09.09
